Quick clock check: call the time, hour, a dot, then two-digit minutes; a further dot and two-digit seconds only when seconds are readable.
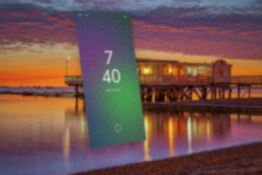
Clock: 7.40
